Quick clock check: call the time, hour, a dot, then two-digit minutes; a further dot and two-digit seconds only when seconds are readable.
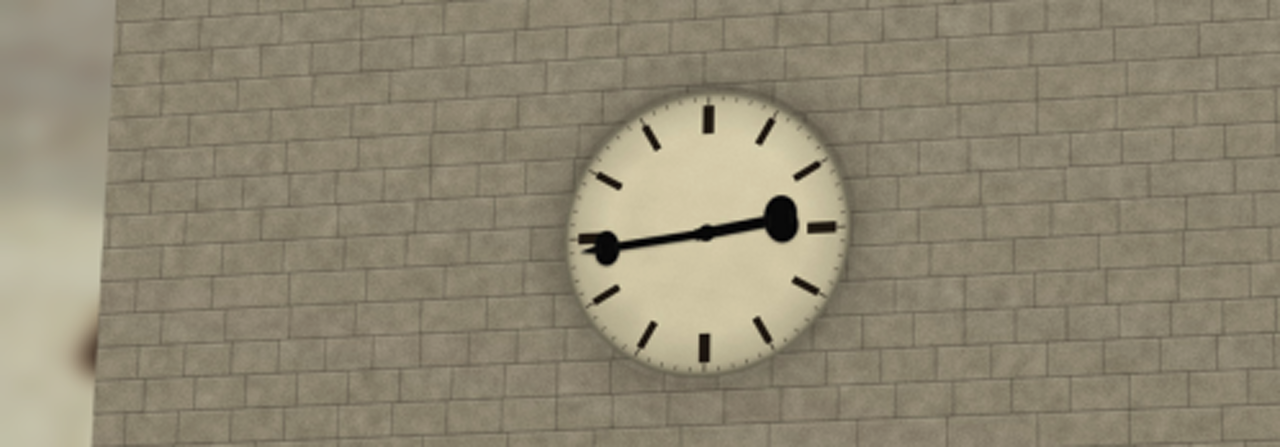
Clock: 2.44
